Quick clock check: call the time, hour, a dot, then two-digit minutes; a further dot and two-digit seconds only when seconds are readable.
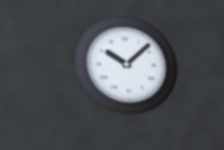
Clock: 10.08
